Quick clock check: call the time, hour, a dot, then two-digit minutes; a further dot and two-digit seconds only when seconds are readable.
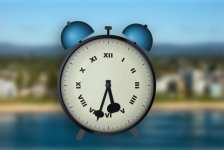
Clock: 5.33
